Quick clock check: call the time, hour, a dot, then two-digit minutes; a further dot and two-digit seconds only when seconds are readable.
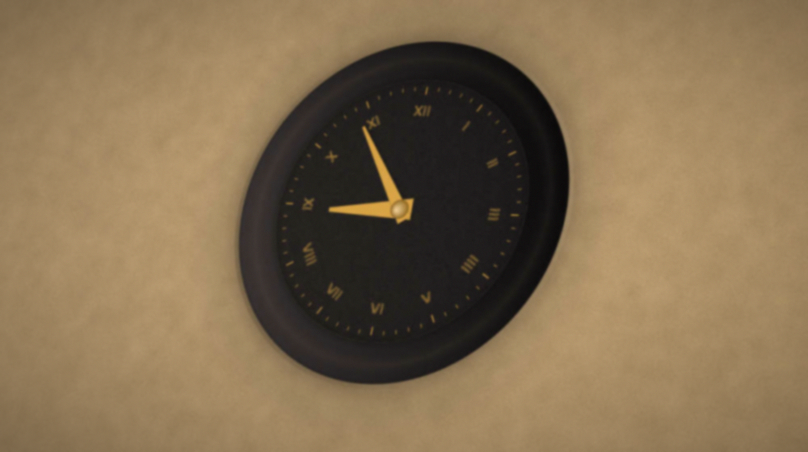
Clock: 8.54
